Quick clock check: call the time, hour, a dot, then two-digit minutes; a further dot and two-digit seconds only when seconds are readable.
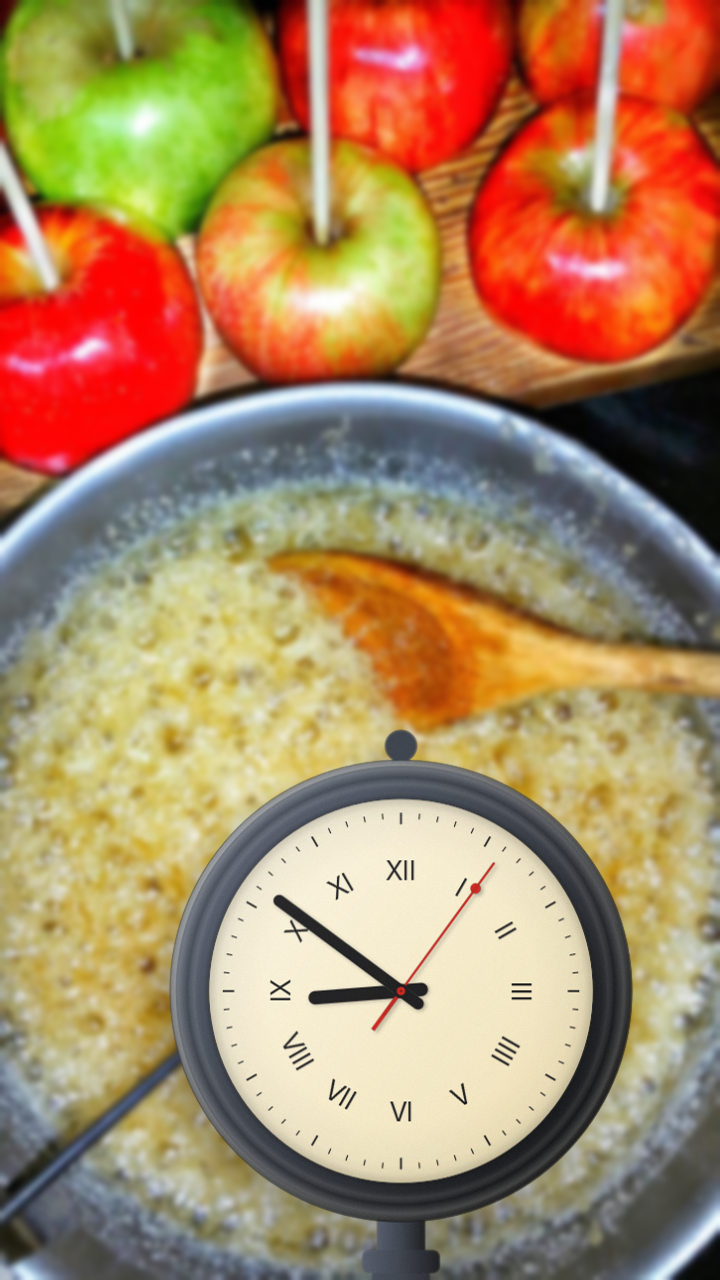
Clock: 8.51.06
